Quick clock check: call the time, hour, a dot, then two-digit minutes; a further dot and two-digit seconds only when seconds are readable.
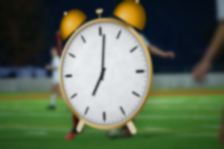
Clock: 7.01
